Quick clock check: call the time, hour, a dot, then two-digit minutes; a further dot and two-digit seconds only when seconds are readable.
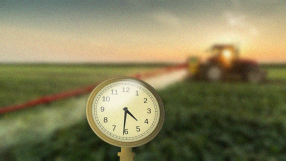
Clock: 4.31
